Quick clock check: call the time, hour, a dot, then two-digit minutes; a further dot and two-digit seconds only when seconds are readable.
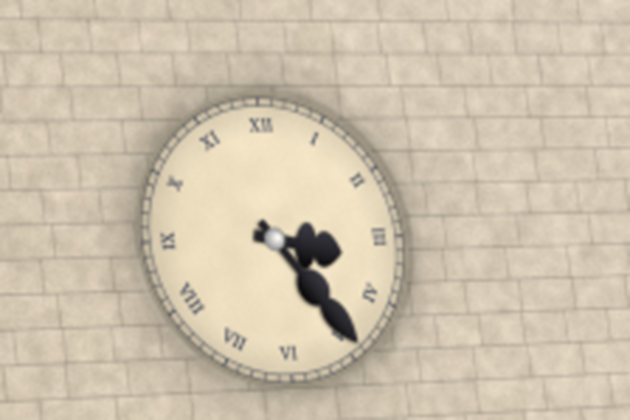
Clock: 3.24
